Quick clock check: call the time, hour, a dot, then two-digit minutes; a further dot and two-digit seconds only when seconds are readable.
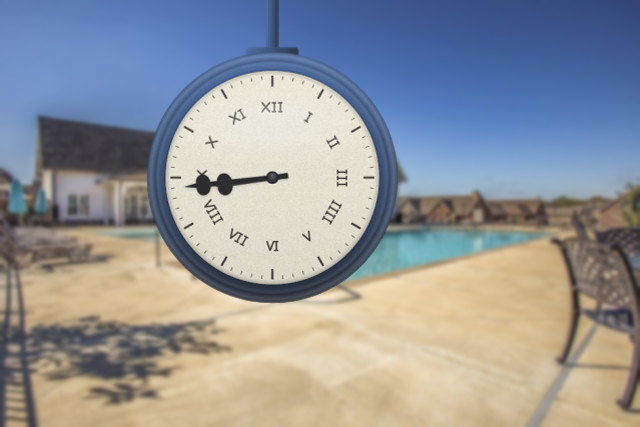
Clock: 8.44
